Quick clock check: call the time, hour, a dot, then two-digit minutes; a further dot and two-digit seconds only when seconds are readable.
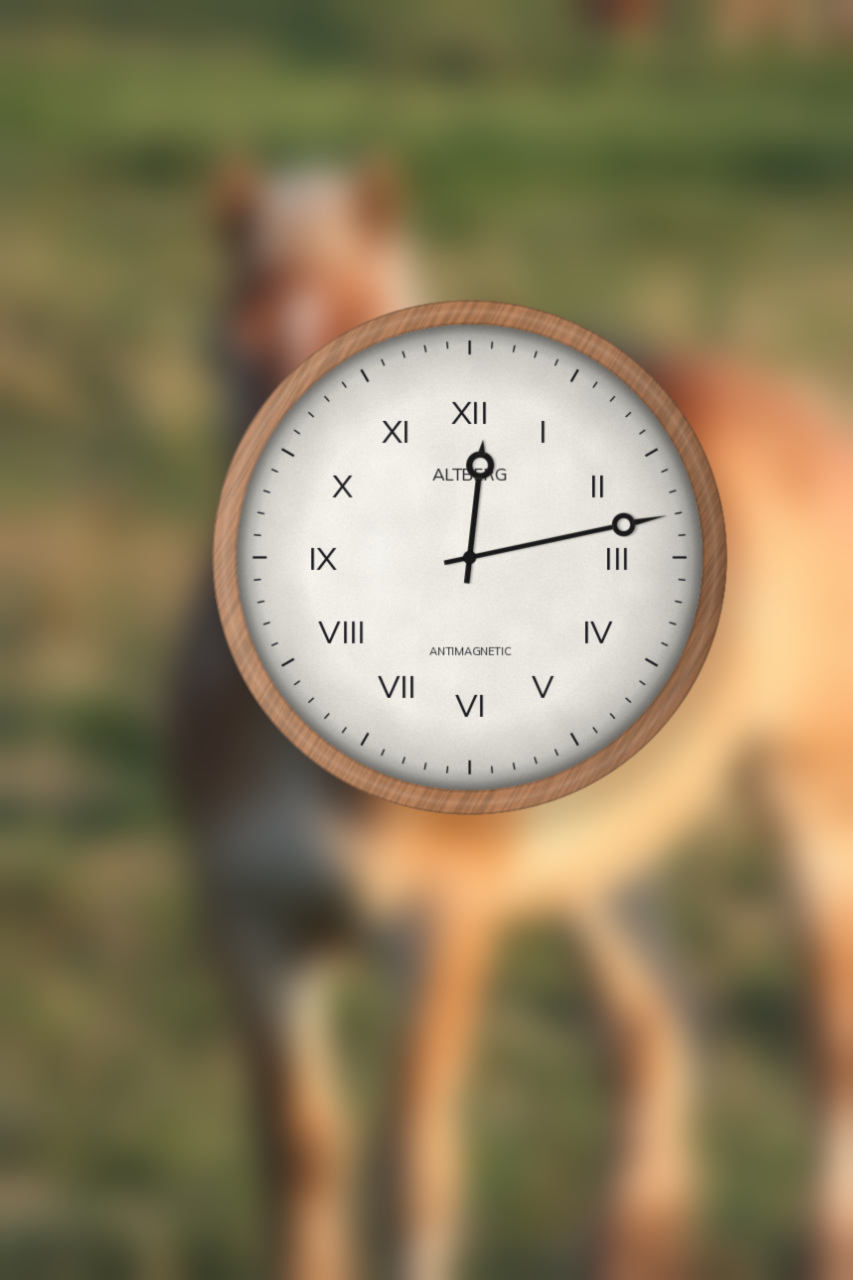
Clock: 12.13
